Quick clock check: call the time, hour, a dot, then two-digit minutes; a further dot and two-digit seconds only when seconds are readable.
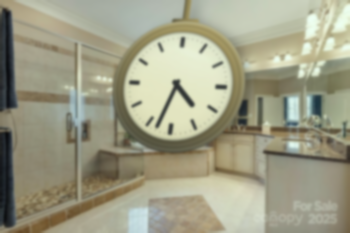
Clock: 4.33
